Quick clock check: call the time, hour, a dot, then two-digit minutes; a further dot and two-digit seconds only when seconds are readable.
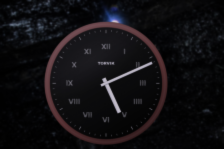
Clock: 5.11
